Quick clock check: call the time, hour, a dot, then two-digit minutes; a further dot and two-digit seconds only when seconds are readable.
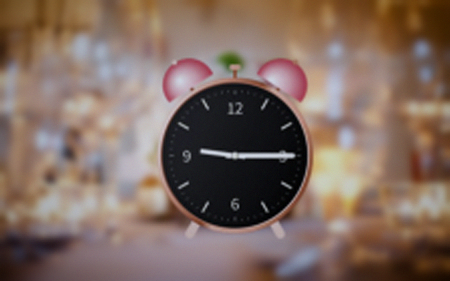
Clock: 9.15
